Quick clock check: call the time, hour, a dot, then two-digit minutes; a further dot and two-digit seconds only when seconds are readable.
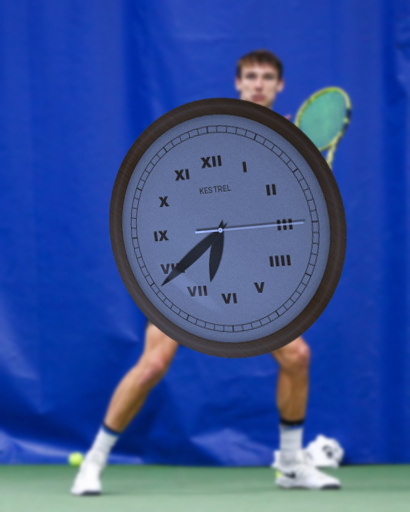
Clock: 6.39.15
